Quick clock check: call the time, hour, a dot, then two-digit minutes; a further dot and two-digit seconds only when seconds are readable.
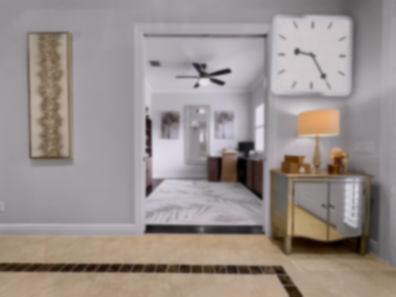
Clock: 9.25
